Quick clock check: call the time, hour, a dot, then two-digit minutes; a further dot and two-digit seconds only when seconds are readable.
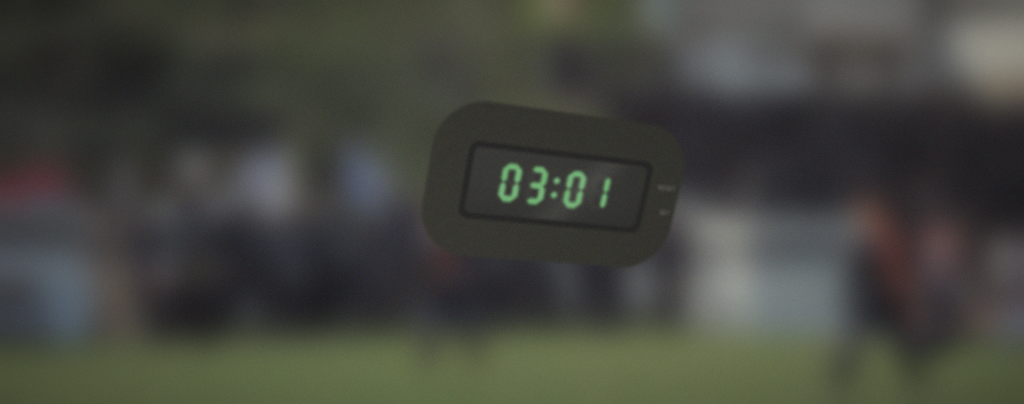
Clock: 3.01
